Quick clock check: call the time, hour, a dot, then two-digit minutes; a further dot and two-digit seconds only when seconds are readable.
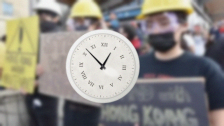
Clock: 12.52
